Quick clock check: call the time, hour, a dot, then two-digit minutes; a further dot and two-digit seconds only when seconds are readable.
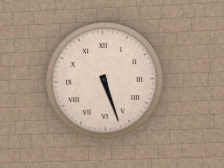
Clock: 5.27
